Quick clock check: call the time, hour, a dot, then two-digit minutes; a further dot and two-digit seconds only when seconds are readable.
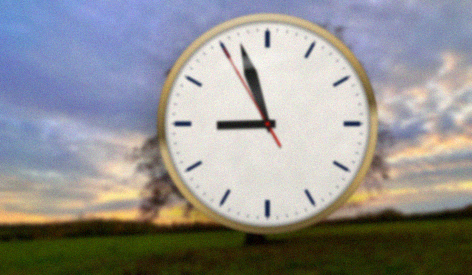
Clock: 8.56.55
